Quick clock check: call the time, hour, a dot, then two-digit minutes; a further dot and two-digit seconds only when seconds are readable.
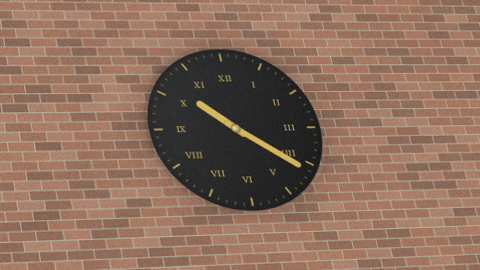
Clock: 10.21
